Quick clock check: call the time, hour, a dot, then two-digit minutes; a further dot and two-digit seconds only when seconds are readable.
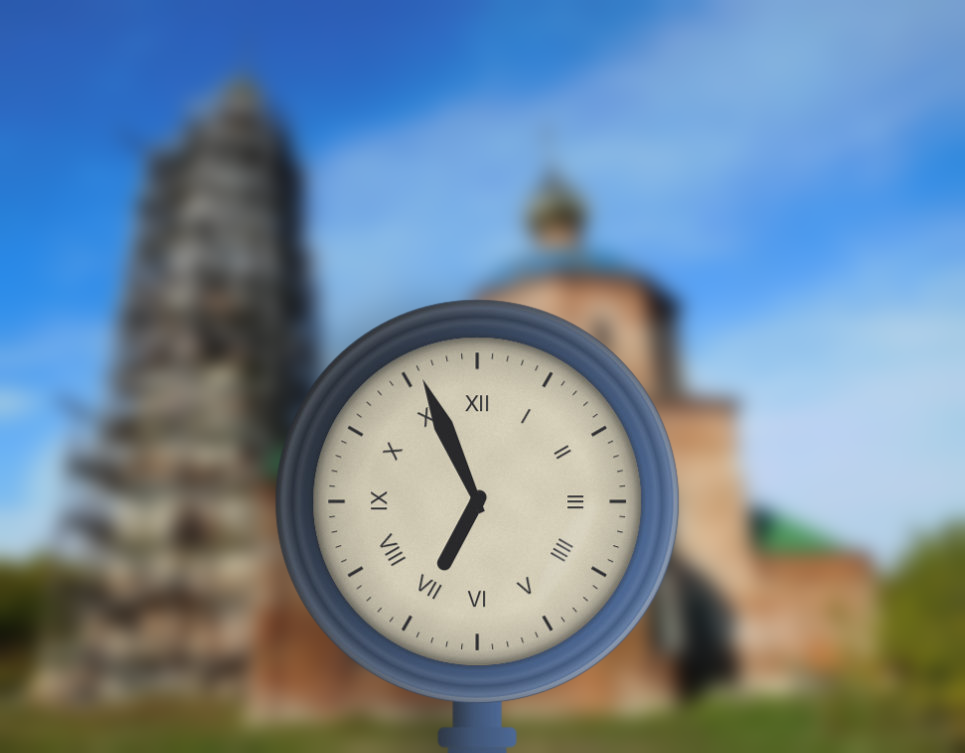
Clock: 6.56
